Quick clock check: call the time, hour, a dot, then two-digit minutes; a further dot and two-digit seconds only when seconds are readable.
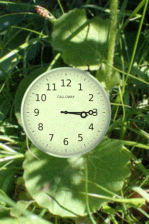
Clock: 3.15
